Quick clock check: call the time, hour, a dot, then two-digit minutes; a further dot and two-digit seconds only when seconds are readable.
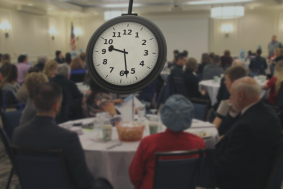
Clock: 9.28
